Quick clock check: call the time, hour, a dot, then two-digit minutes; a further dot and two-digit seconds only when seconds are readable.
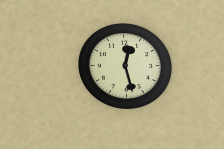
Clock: 12.28
